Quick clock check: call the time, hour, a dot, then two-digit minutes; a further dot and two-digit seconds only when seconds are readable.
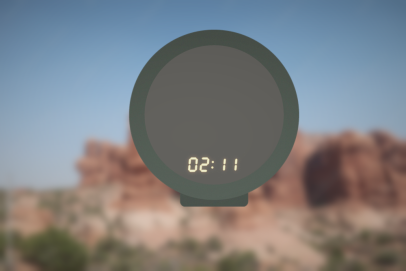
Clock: 2.11
